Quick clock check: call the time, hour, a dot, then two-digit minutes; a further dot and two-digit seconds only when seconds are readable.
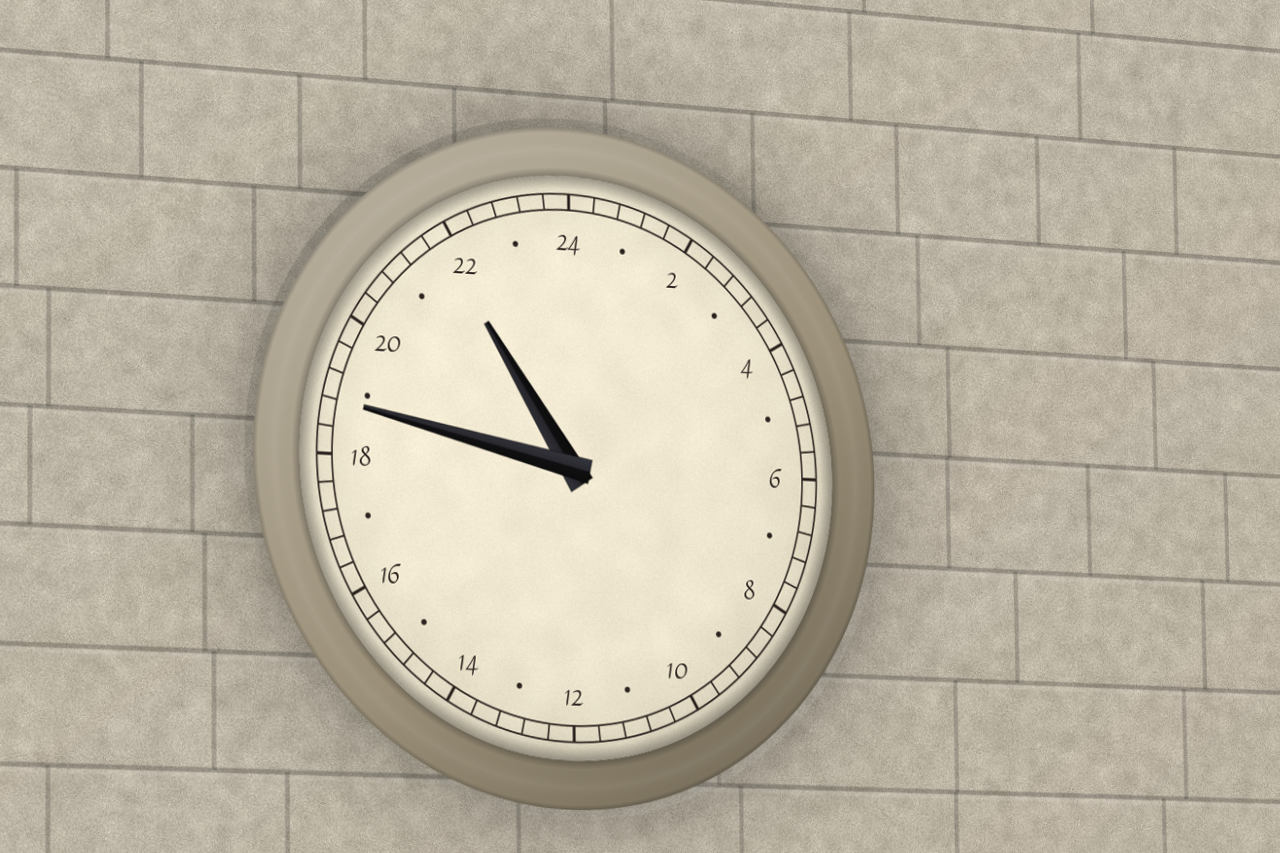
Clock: 21.47
